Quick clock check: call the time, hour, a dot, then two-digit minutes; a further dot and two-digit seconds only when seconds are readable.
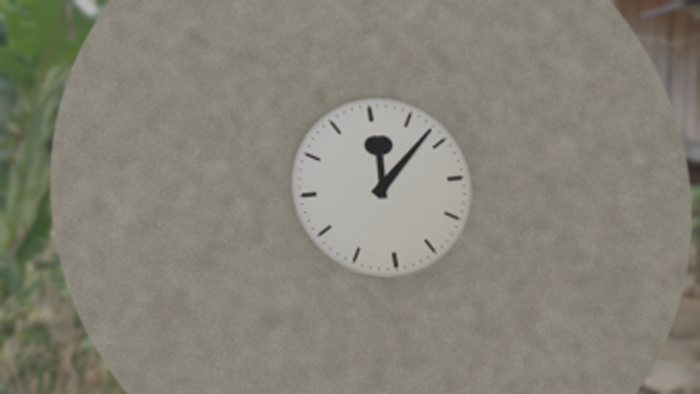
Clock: 12.08
